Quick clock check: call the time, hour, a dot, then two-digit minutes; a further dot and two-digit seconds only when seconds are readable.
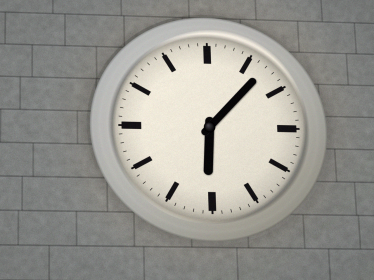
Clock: 6.07
